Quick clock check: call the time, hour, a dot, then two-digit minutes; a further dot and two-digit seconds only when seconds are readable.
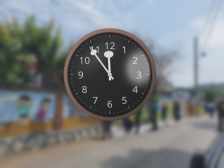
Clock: 11.54
